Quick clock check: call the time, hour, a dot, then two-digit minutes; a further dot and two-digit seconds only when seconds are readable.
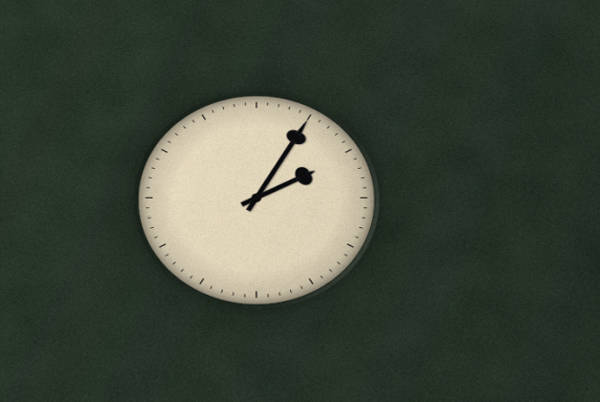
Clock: 2.05
